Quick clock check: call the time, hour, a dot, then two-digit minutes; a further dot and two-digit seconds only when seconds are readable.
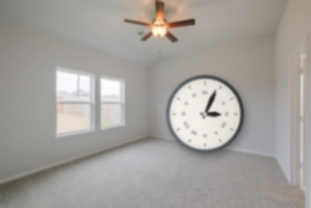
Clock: 3.04
